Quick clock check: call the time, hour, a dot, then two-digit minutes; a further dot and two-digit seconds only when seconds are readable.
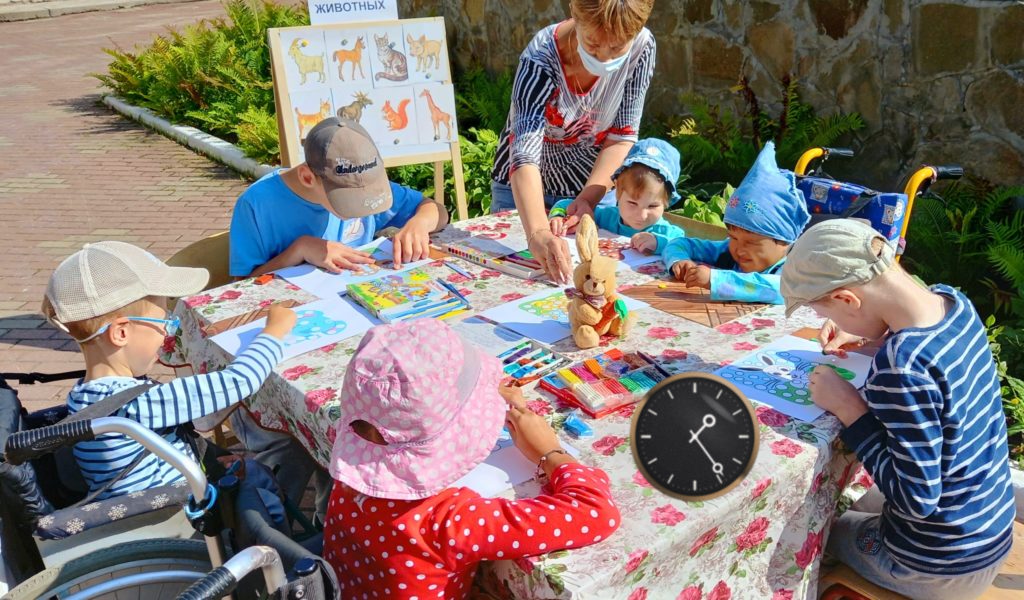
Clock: 1.24
